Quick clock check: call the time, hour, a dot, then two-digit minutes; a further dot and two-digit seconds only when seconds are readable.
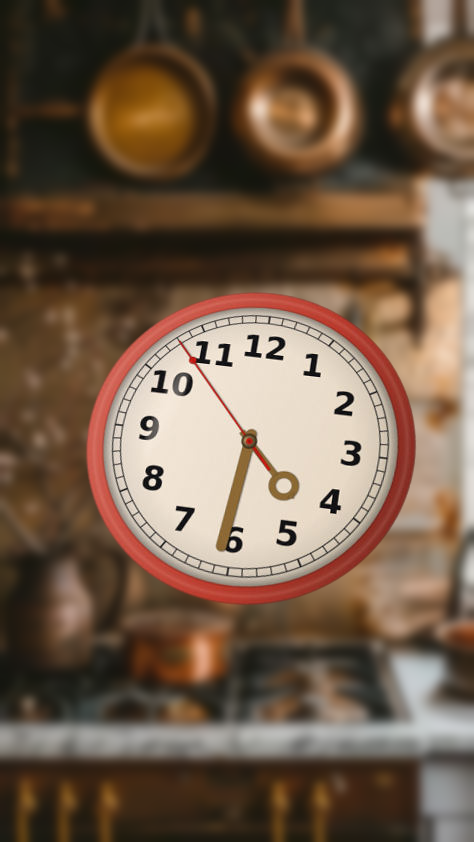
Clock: 4.30.53
